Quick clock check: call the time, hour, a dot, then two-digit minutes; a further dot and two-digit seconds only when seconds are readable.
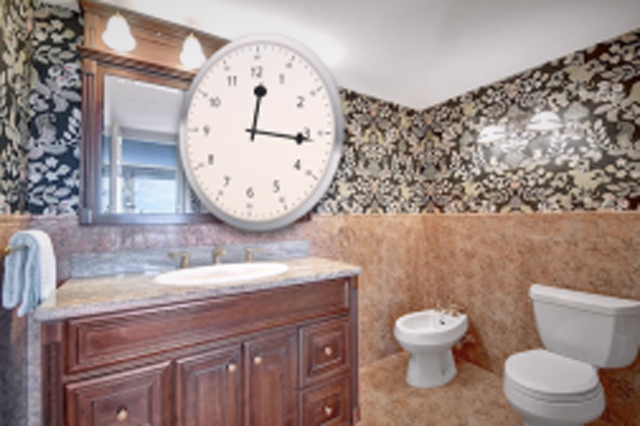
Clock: 12.16
